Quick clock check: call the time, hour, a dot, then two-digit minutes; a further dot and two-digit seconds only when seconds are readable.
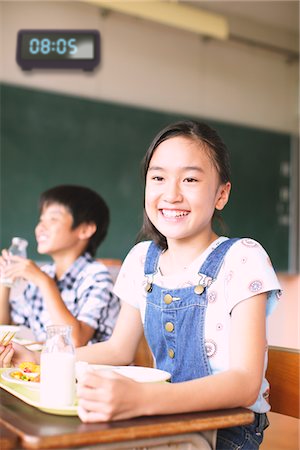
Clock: 8.05
